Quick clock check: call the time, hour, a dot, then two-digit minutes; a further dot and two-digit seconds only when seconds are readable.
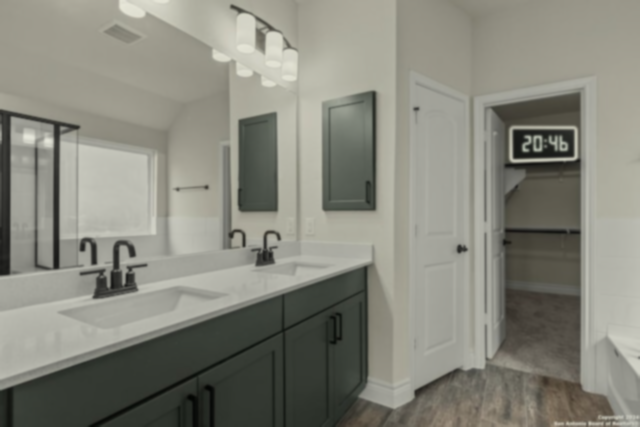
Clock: 20.46
